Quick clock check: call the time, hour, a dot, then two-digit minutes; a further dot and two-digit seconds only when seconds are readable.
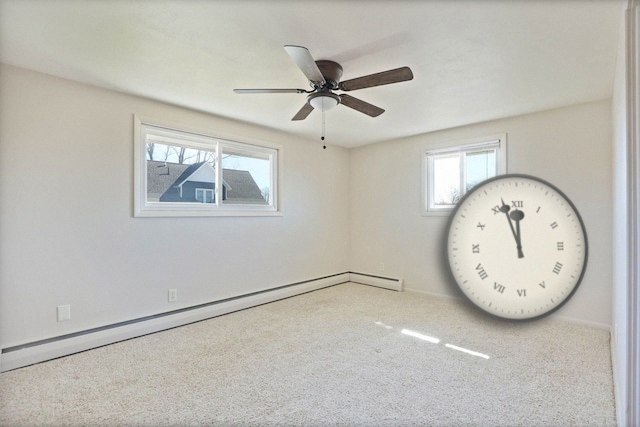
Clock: 11.57
